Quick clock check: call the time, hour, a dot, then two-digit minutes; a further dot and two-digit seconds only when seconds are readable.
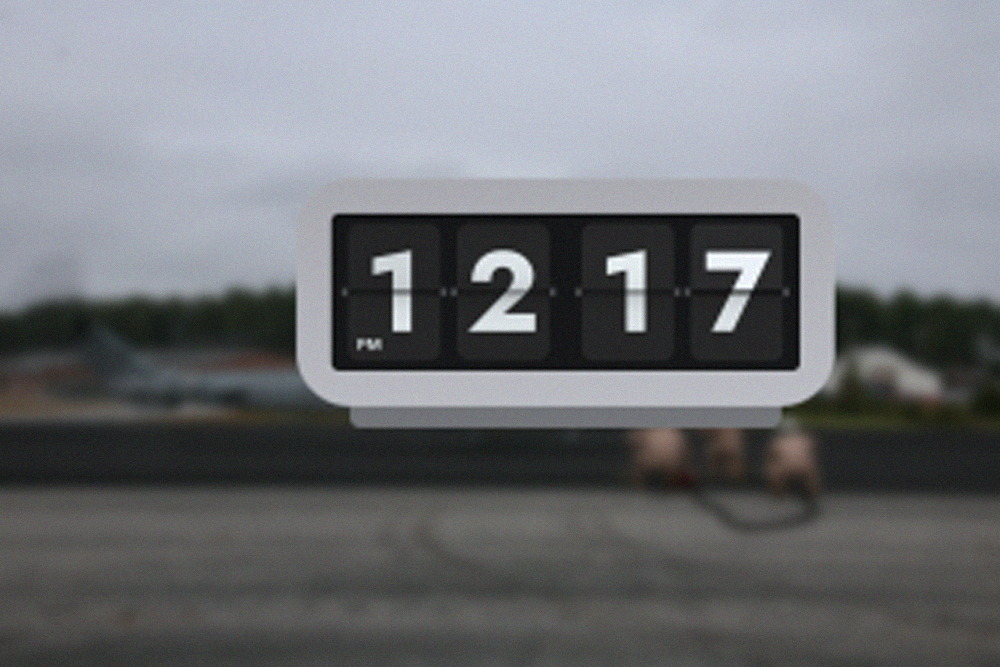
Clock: 12.17
